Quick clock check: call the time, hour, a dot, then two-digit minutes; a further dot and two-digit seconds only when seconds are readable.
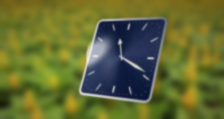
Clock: 11.19
